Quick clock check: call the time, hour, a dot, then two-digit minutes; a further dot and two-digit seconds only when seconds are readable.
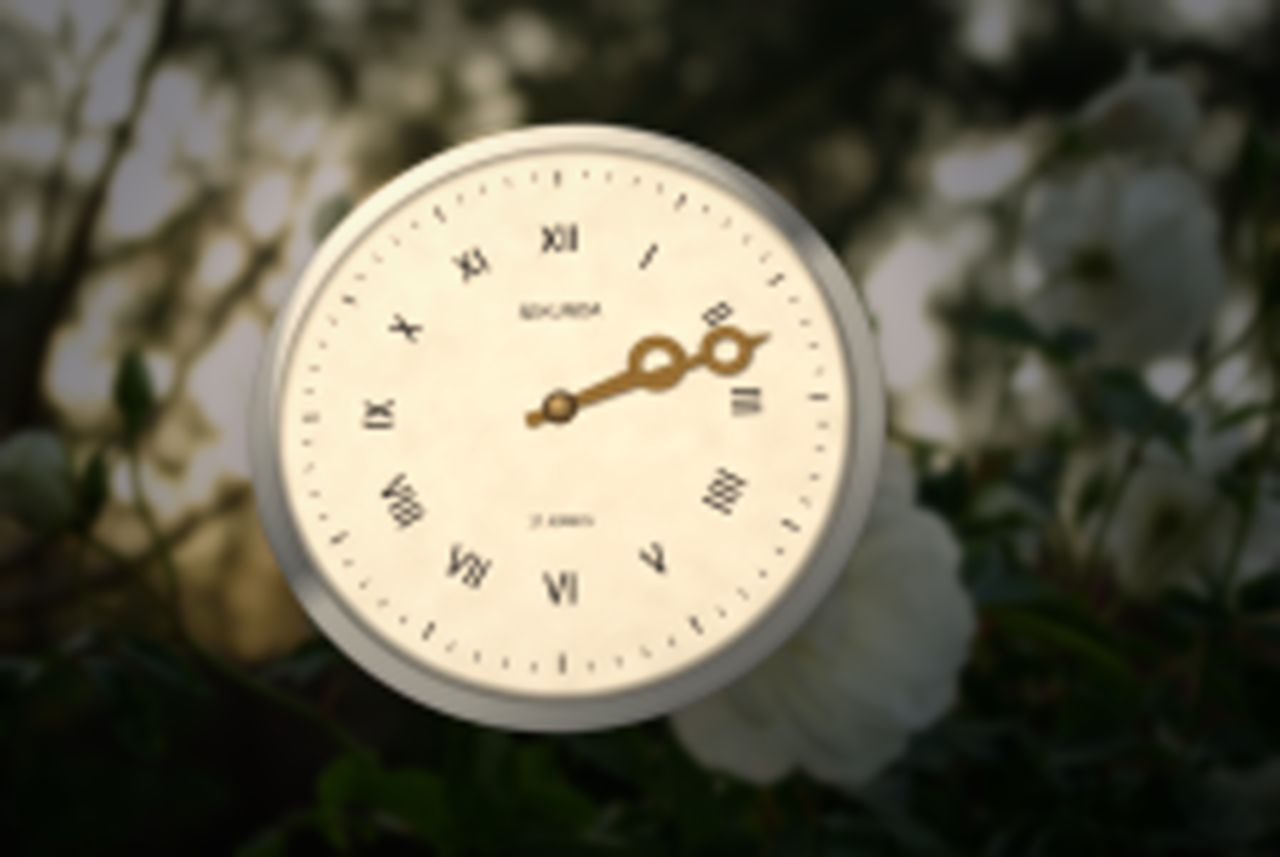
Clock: 2.12
